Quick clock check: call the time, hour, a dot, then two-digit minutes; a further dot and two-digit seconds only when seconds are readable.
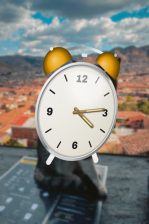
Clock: 4.14
